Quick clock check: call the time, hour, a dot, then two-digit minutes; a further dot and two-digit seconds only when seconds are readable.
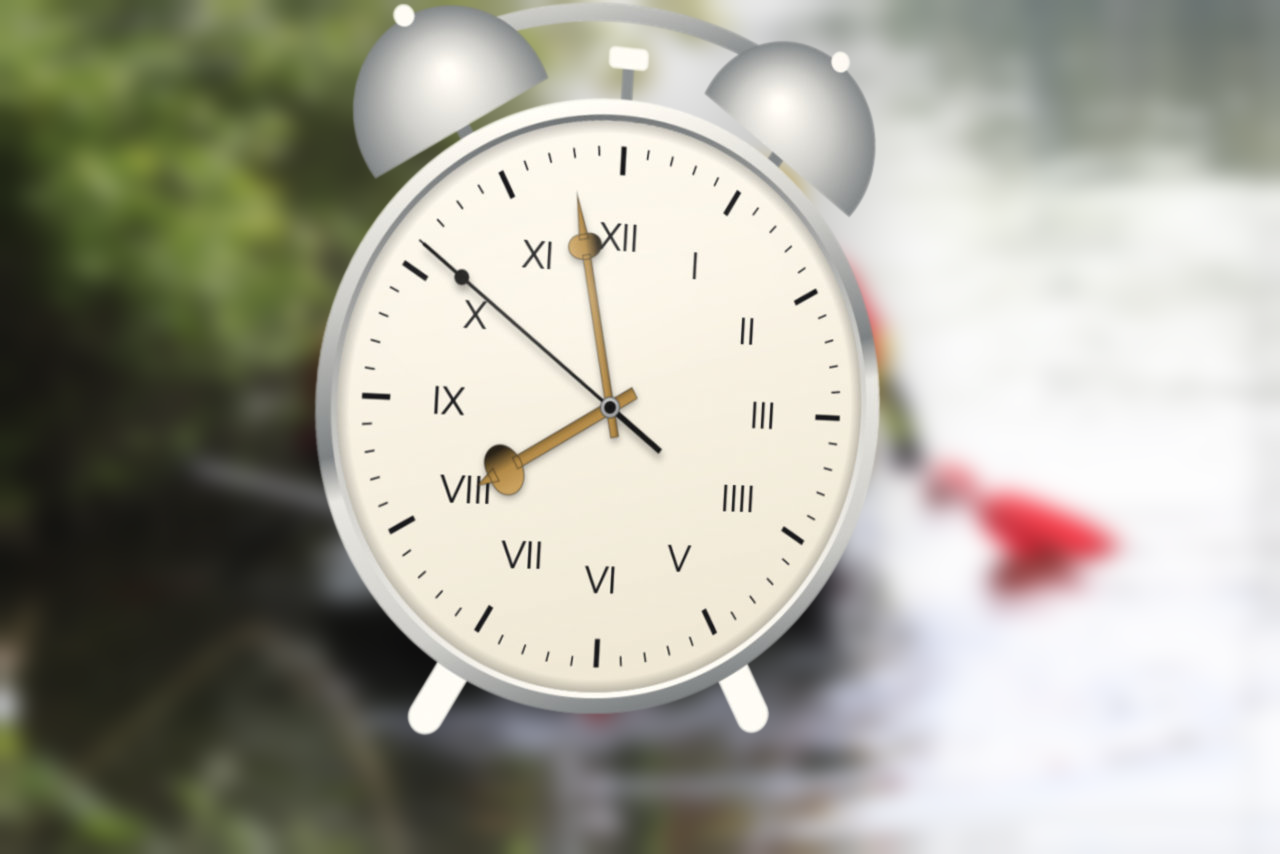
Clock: 7.57.51
